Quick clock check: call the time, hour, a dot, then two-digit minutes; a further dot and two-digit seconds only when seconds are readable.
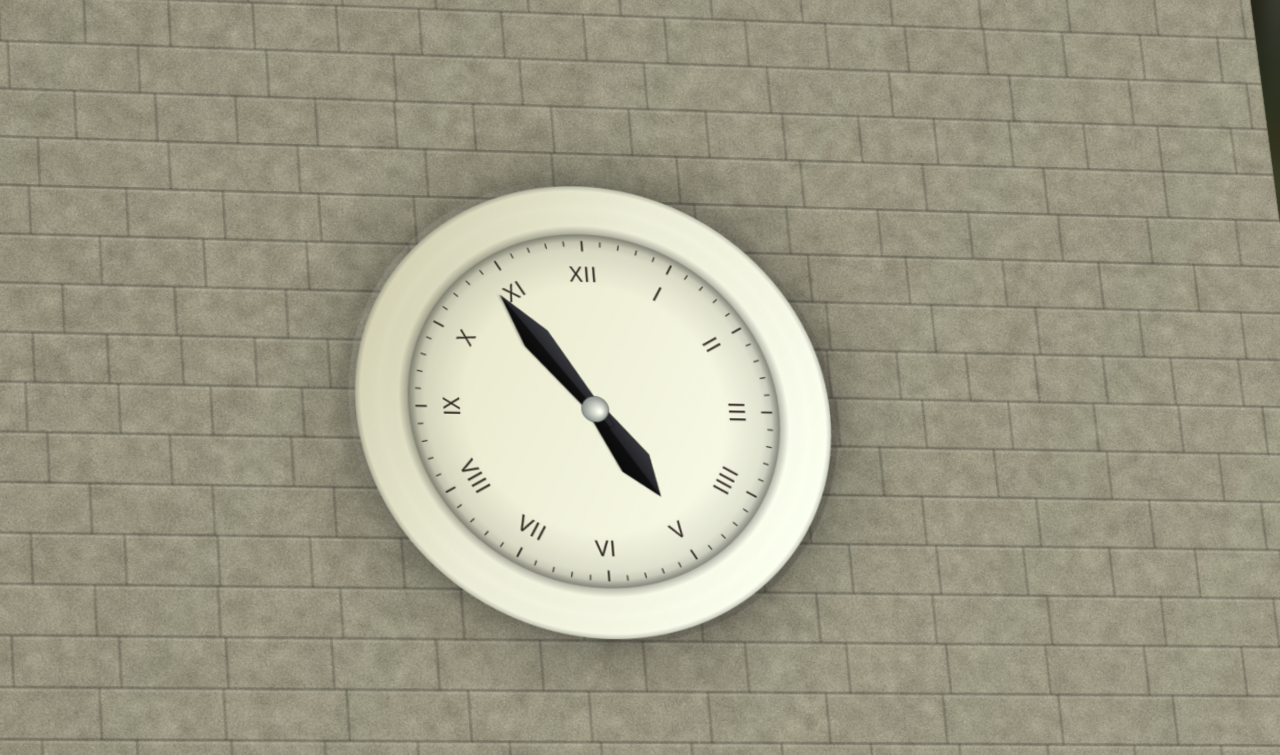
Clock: 4.54
